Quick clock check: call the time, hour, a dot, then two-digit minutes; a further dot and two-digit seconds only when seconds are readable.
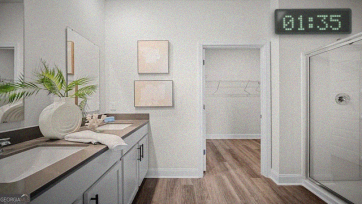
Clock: 1.35
